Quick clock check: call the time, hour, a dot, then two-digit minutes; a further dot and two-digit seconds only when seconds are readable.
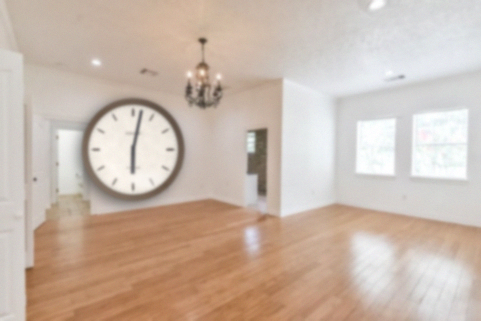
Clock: 6.02
